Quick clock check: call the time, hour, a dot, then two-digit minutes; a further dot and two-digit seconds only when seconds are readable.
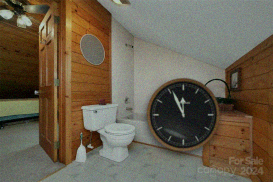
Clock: 11.56
